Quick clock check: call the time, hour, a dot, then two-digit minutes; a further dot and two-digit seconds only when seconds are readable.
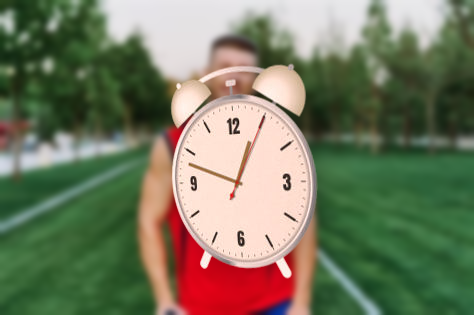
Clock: 12.48.05
